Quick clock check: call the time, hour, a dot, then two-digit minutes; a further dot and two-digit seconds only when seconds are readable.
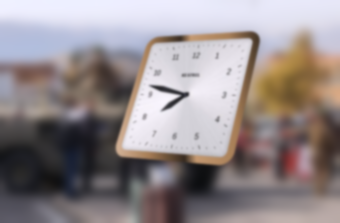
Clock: 7.47
